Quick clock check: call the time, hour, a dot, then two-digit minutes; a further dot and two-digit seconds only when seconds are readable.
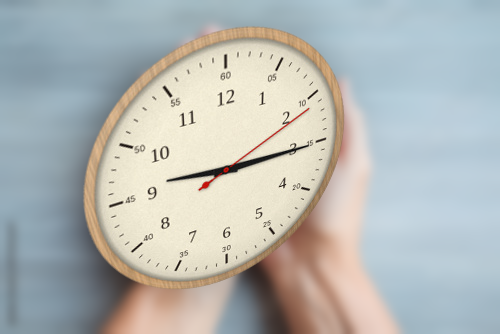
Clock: 9.15.11
